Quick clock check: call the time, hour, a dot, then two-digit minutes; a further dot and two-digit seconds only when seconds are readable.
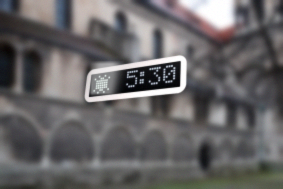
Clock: 5.30
